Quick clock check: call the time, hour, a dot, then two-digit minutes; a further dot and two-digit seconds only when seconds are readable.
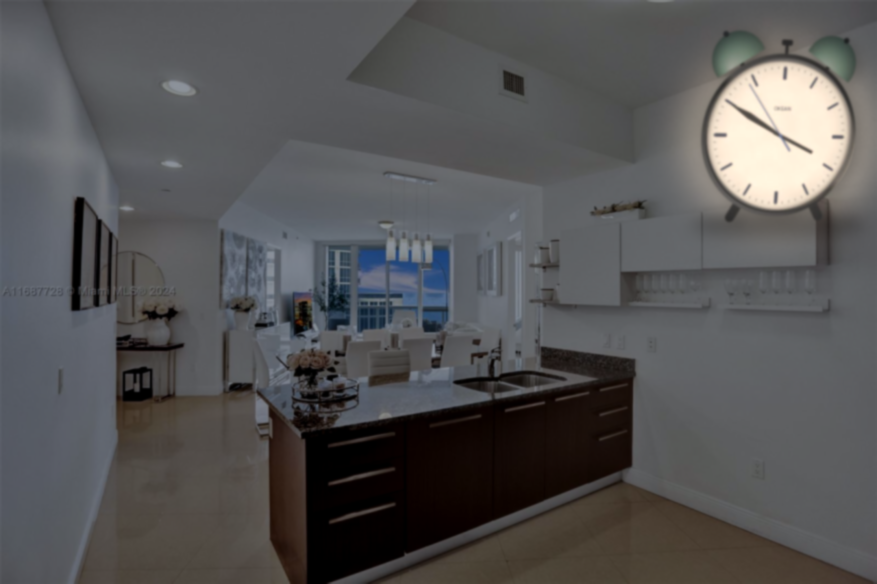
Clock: 3.49.54
